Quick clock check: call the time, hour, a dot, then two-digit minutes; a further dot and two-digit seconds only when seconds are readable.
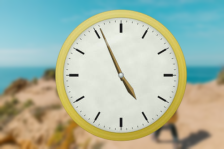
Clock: 4.56
